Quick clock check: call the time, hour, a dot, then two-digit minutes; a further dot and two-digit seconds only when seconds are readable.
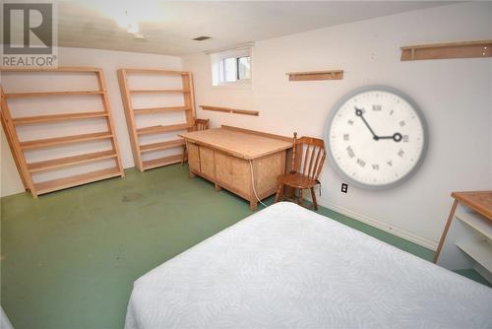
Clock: 2.54
